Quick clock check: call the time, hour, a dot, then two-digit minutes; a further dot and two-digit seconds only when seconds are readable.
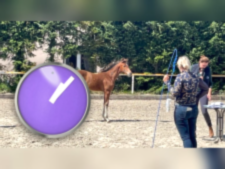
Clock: 1.07
